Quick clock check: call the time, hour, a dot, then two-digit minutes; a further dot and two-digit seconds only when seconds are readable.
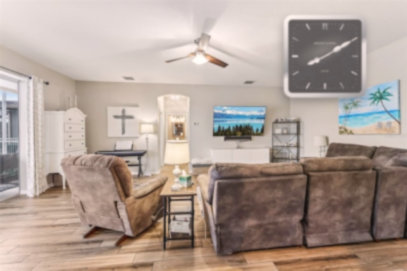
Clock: 8.10
